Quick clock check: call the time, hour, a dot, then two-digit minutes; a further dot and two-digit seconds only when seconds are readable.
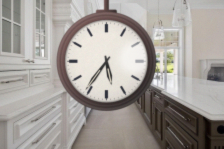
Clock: 5.36
